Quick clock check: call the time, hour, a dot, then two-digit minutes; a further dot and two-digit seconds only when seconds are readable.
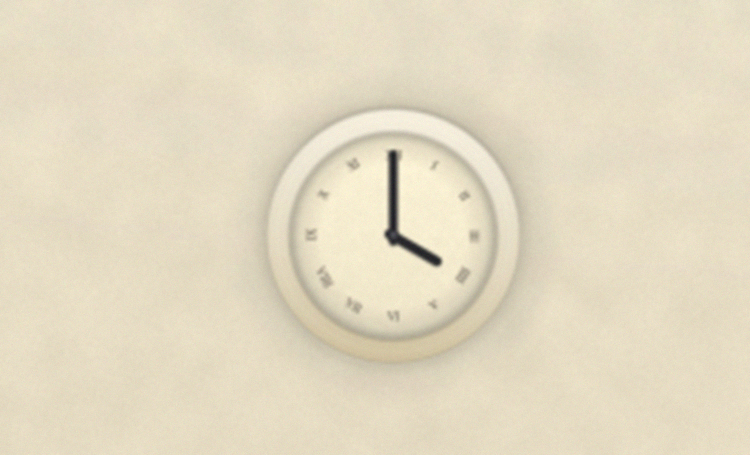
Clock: 4.00
